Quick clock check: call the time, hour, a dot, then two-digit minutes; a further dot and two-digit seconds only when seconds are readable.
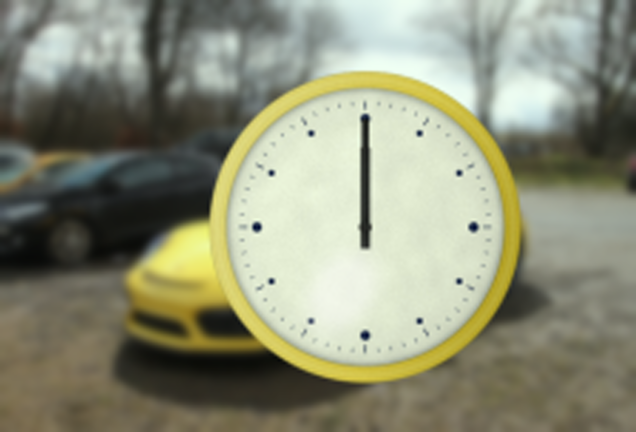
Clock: 12.00
